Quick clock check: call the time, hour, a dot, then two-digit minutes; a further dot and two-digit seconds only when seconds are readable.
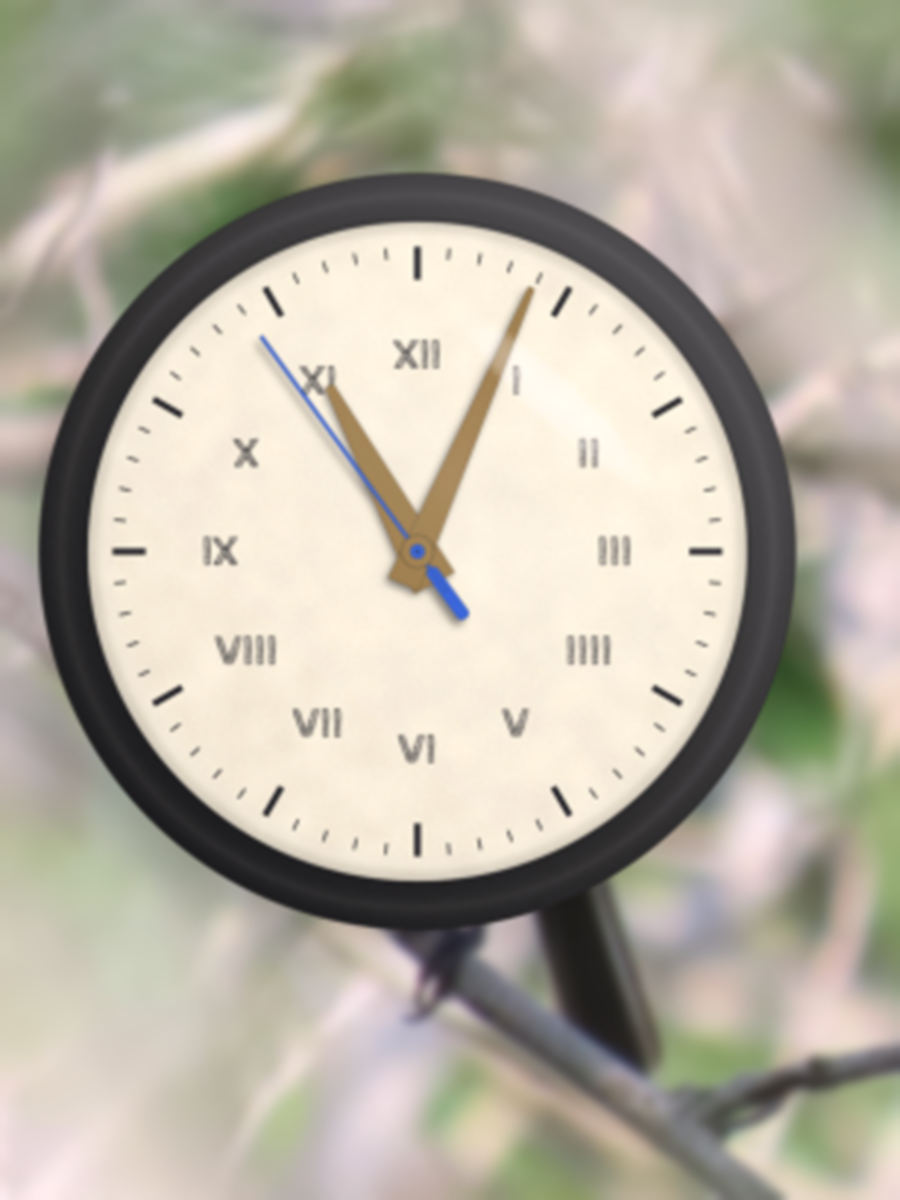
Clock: 11.03.54
